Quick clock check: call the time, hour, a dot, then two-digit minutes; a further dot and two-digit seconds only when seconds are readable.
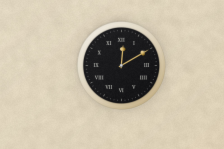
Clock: 12.10
